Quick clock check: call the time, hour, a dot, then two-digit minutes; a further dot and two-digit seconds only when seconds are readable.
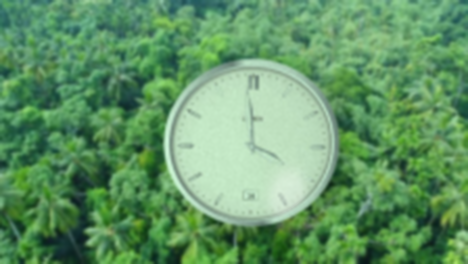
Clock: 3.59
